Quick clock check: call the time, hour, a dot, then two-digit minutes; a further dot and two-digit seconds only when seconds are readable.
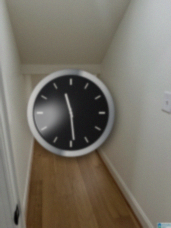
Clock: 11.29
